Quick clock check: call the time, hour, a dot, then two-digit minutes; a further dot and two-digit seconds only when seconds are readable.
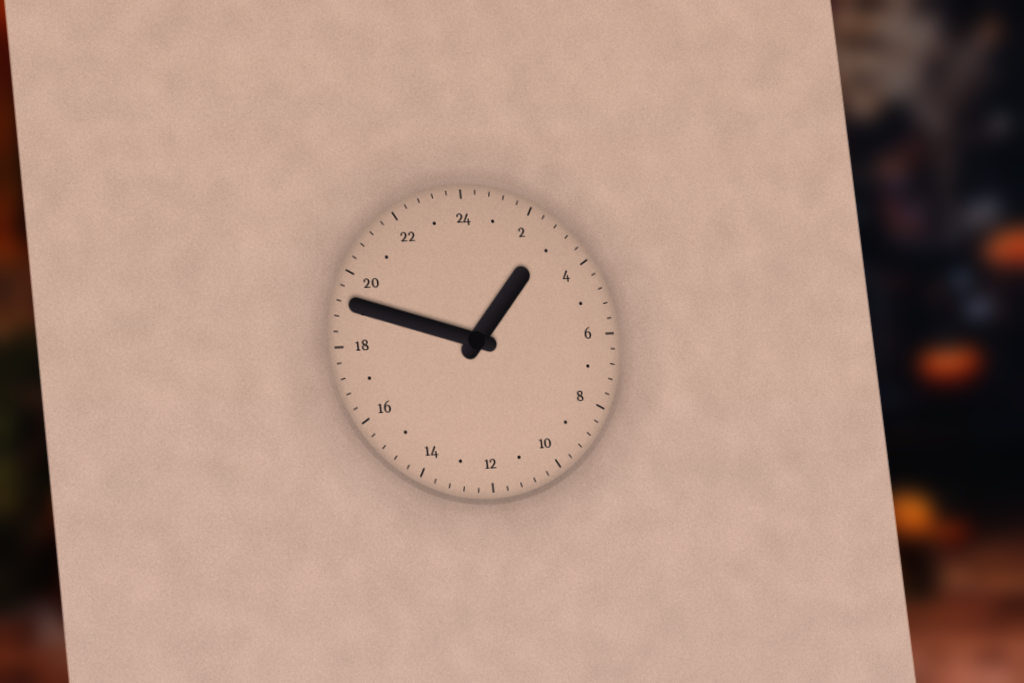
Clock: 2.48
